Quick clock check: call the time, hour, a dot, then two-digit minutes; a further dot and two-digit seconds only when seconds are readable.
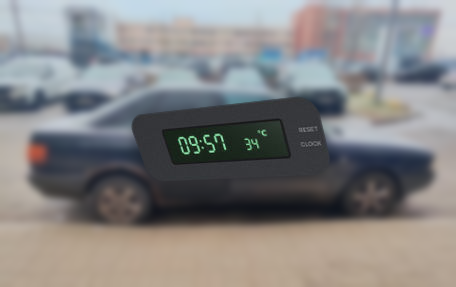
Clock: 9.57
